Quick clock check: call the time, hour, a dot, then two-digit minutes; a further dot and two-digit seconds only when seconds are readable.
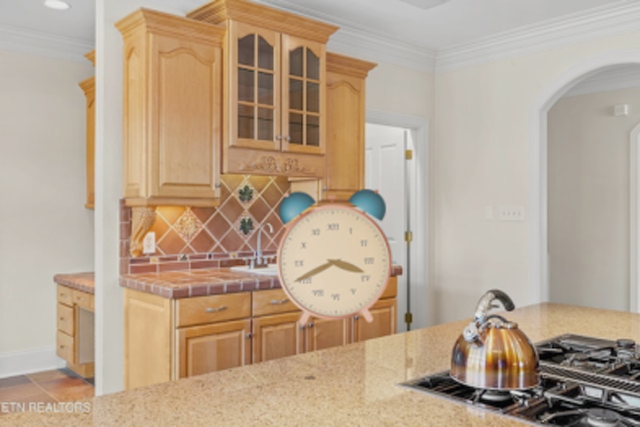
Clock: 3.41
